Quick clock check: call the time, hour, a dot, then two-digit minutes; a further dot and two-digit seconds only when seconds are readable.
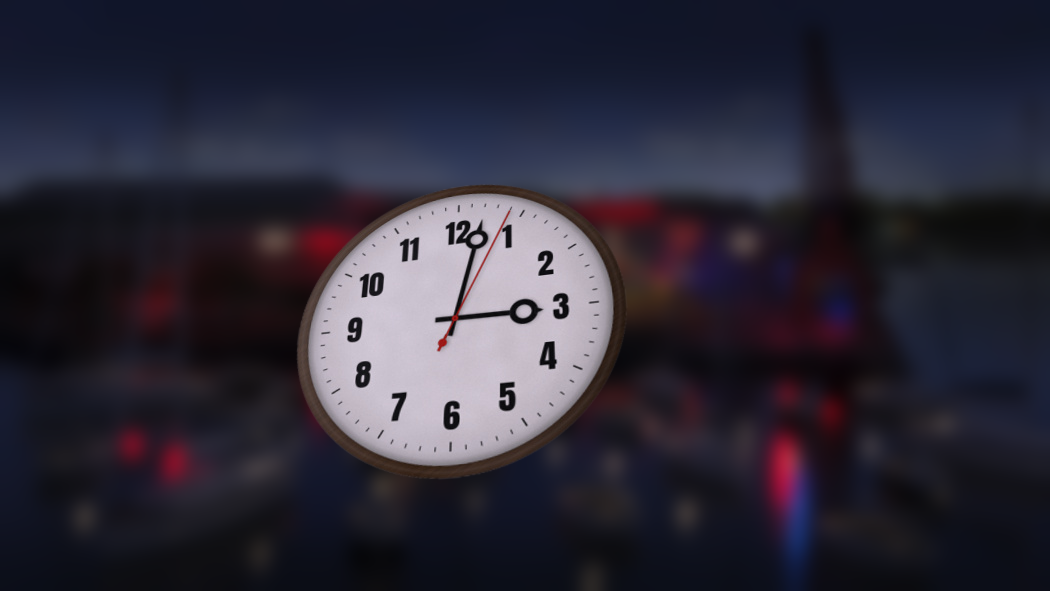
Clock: 3.02.04
